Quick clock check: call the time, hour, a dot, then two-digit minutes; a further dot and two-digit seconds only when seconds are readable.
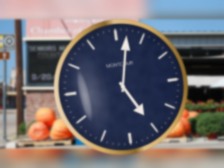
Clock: 5.02
